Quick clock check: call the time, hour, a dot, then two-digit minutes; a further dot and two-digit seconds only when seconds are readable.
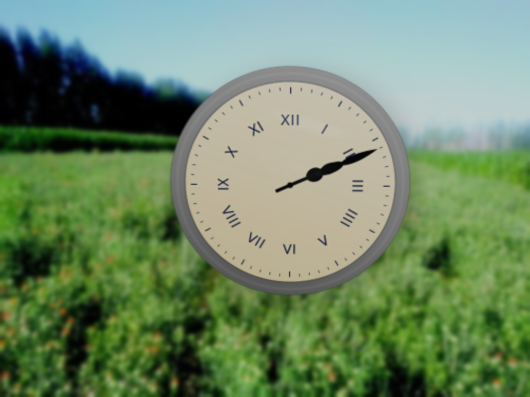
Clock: 2.11
